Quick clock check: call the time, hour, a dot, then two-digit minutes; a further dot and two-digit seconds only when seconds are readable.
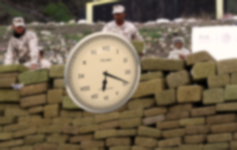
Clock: 6.19
